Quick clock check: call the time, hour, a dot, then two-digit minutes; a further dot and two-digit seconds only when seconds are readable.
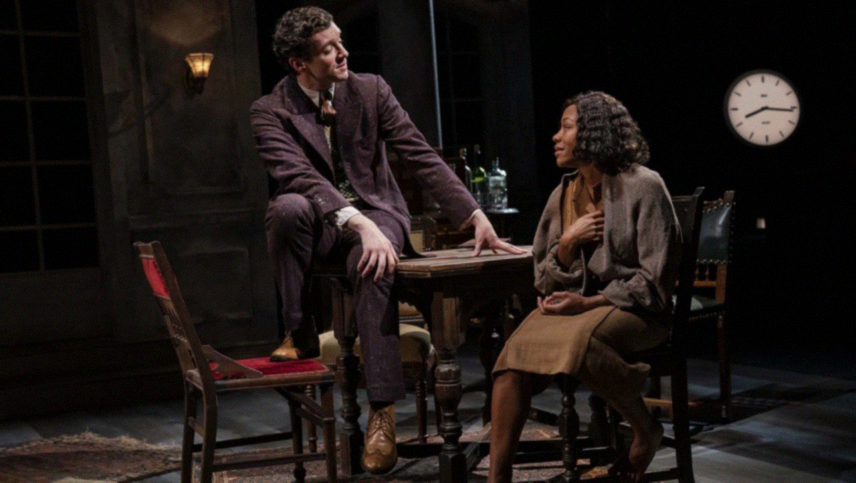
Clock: 8.16
